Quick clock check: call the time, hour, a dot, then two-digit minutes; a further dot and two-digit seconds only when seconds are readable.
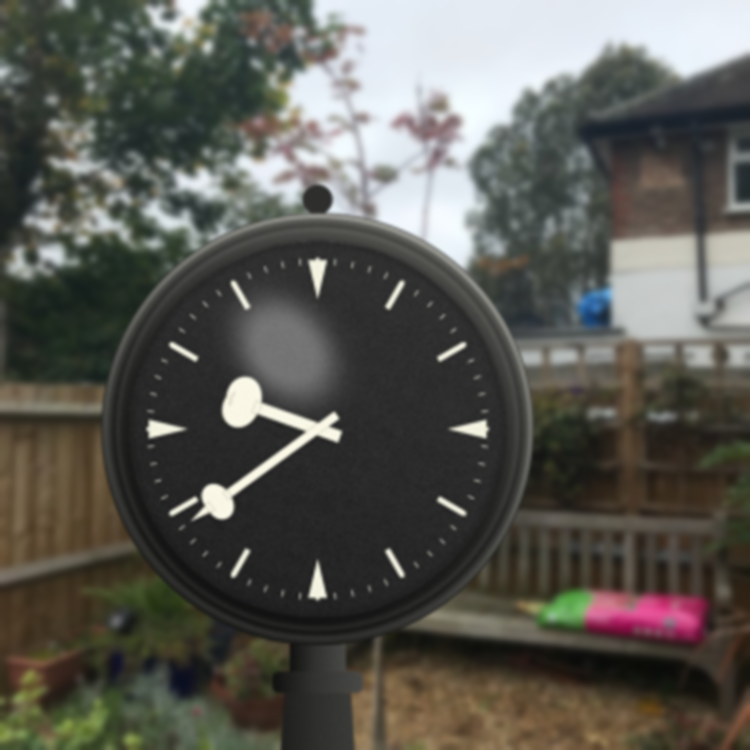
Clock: 9.39
